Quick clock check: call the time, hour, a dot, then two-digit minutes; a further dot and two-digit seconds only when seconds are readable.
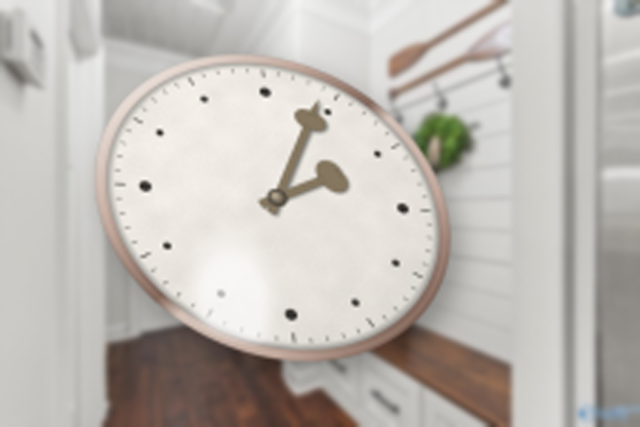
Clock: 2.04
